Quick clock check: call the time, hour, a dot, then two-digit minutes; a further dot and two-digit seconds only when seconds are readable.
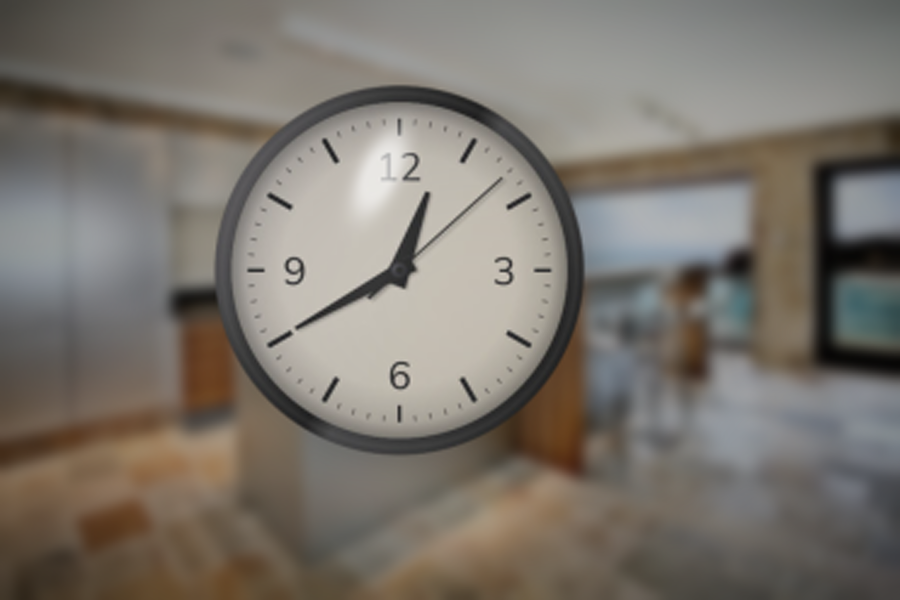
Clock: 12.40.08
